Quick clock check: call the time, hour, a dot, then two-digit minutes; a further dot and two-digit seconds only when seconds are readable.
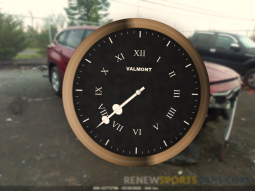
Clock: 7.38
